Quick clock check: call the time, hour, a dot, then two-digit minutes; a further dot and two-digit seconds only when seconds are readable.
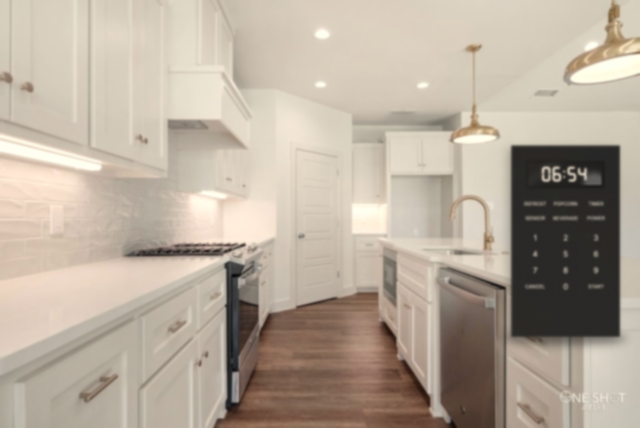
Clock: 6.54
